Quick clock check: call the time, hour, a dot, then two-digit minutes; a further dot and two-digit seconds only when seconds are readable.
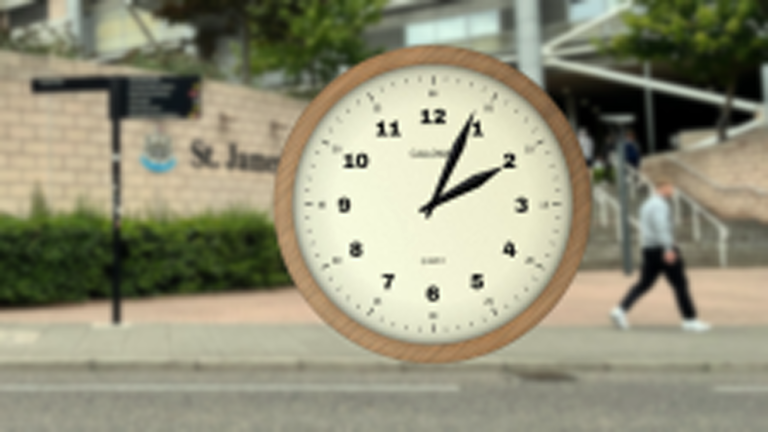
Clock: 2.04
